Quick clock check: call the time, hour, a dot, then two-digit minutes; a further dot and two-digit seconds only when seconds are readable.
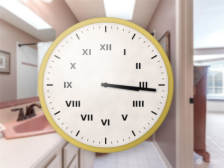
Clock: 3.16
